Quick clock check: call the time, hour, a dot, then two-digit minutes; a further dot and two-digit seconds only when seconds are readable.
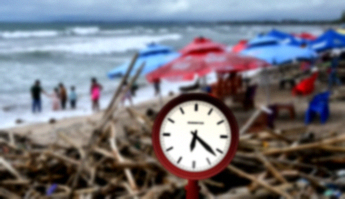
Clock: 6.22
